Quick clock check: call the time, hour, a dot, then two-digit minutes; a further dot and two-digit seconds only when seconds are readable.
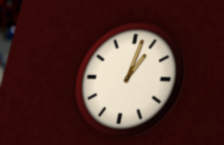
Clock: 1.02
